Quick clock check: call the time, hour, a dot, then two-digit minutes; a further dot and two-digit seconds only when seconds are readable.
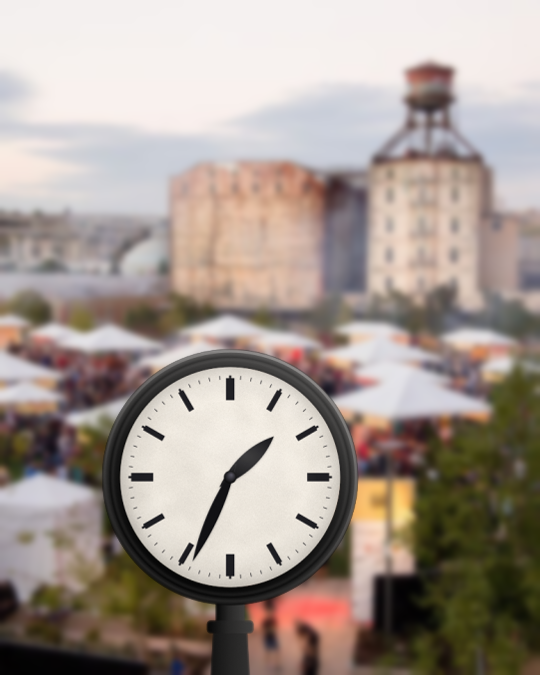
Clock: 1.34
